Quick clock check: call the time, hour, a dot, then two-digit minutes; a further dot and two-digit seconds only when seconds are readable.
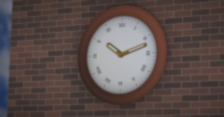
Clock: 10.12
